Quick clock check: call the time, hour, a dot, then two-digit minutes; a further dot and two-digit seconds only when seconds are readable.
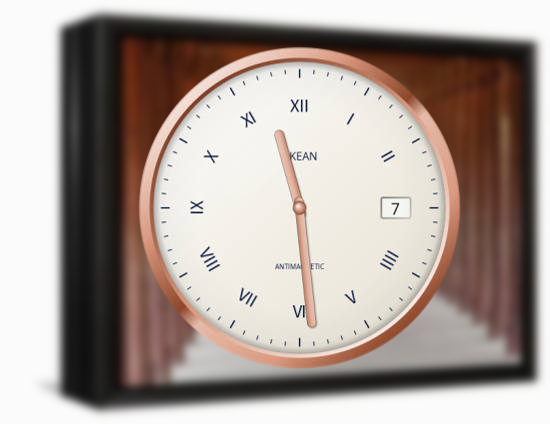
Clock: 11.29
